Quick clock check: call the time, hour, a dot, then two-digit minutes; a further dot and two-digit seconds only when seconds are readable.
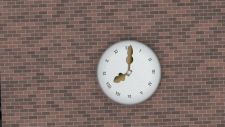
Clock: 8.01
